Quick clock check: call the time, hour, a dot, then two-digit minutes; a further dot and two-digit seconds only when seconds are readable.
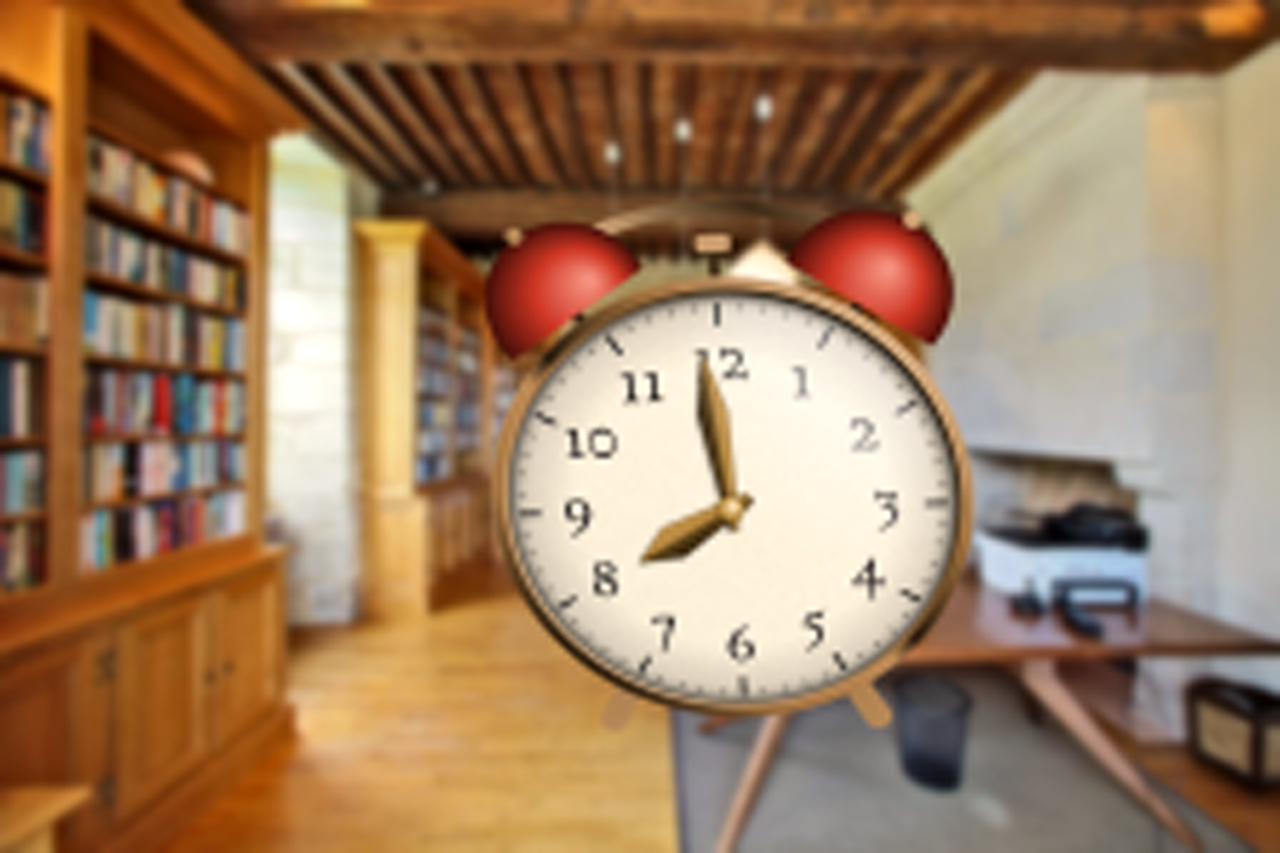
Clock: 7.59
